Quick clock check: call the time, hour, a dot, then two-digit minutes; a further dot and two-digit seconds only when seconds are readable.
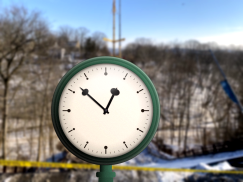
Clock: 12.52
